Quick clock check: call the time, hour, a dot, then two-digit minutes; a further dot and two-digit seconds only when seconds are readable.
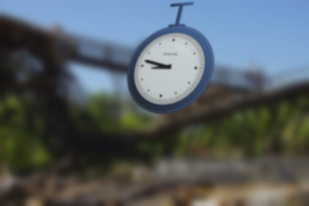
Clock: 8.47
